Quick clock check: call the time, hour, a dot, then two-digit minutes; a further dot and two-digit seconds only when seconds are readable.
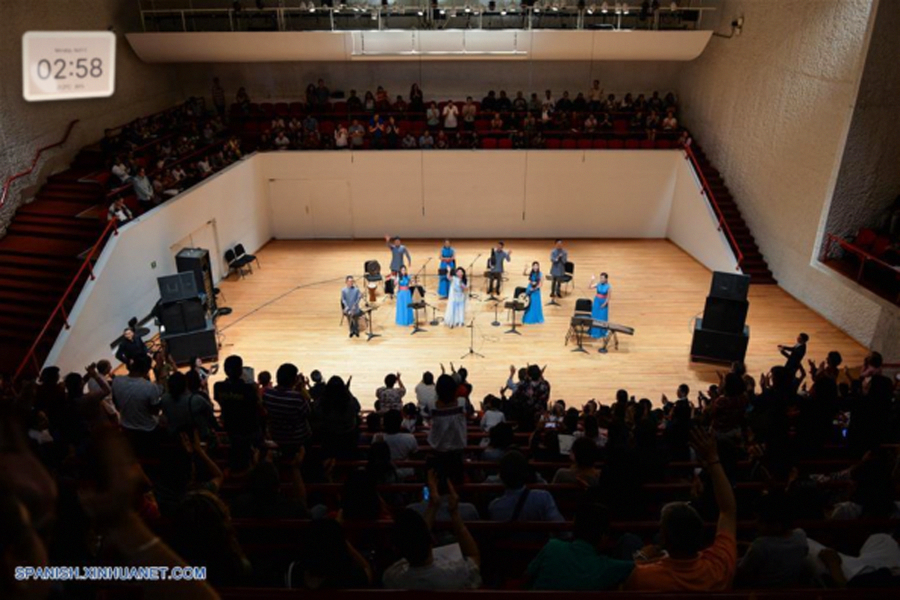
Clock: 2.58
